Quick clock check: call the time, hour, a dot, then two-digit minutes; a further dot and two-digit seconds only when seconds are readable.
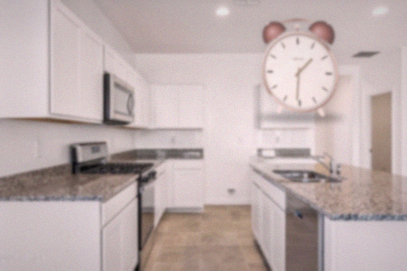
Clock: 1.31
